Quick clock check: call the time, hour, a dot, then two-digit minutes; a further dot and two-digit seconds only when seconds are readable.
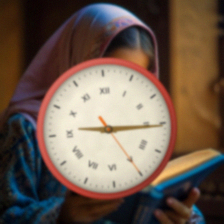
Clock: 9.15.25
